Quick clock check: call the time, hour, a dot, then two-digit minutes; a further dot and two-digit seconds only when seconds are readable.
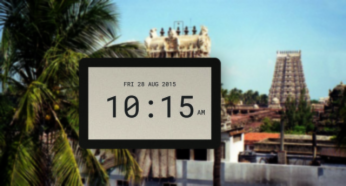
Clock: 10.15
